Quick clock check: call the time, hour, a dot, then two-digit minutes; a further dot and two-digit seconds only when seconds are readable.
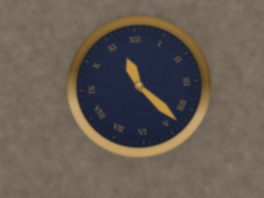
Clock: 11.23
